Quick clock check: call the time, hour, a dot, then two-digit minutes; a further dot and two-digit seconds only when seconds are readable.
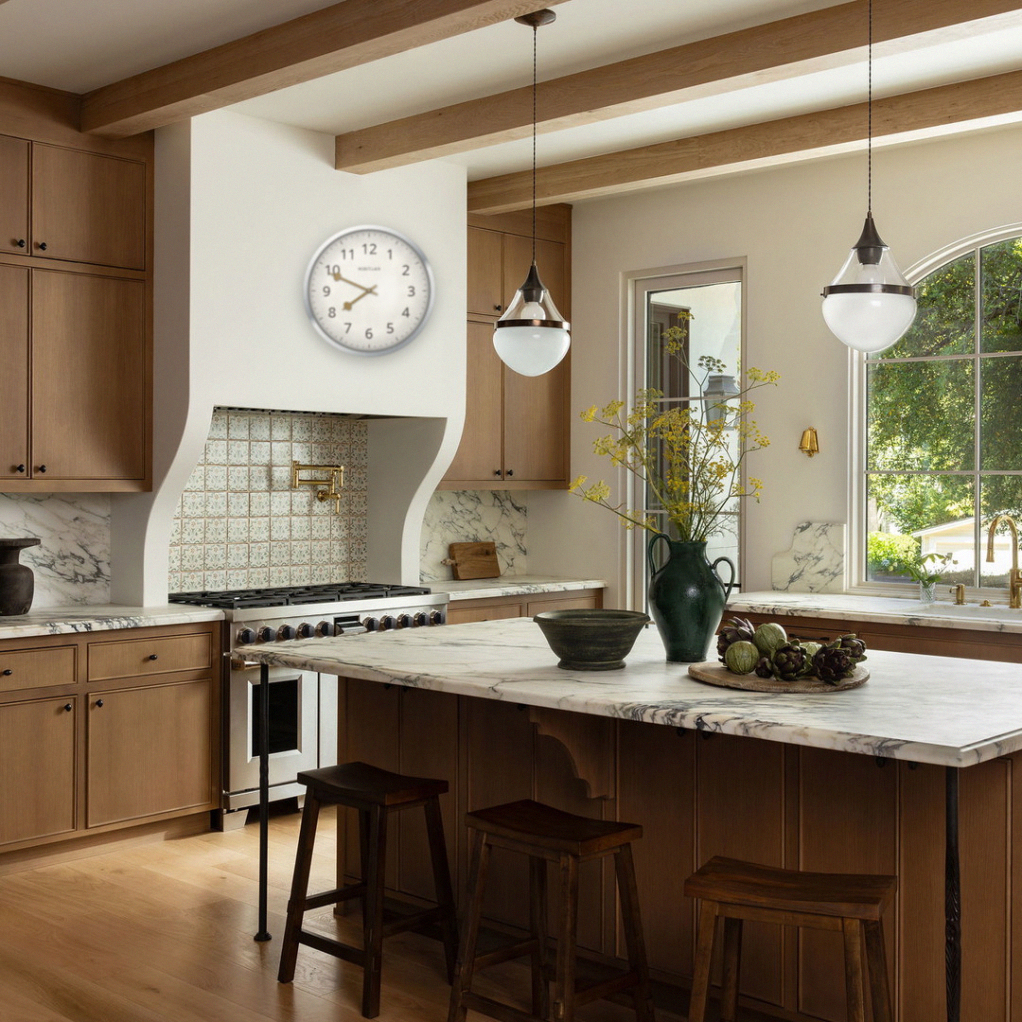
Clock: 7.49
